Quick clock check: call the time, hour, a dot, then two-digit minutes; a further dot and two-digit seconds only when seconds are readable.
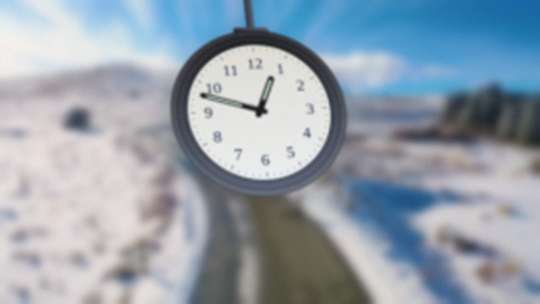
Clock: 12.48
